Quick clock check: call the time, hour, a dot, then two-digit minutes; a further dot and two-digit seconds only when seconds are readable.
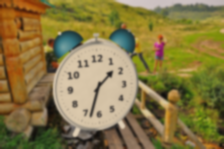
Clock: 1.33
